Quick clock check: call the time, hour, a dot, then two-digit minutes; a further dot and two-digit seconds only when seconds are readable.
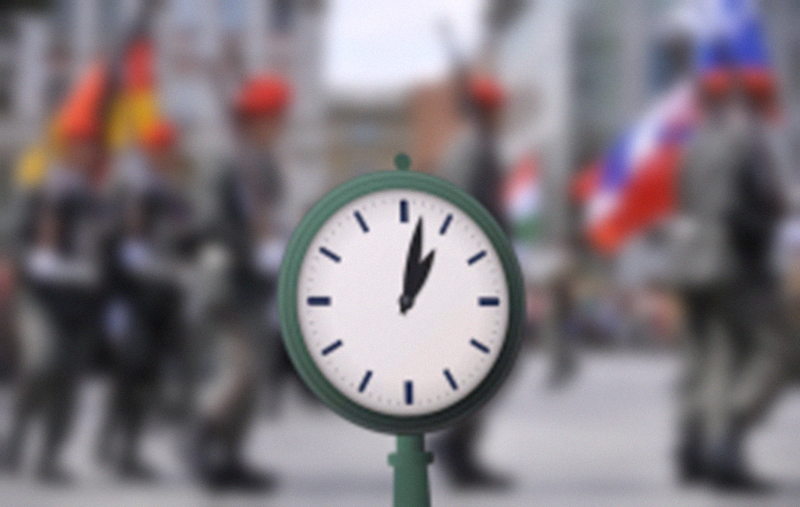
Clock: 1.02
